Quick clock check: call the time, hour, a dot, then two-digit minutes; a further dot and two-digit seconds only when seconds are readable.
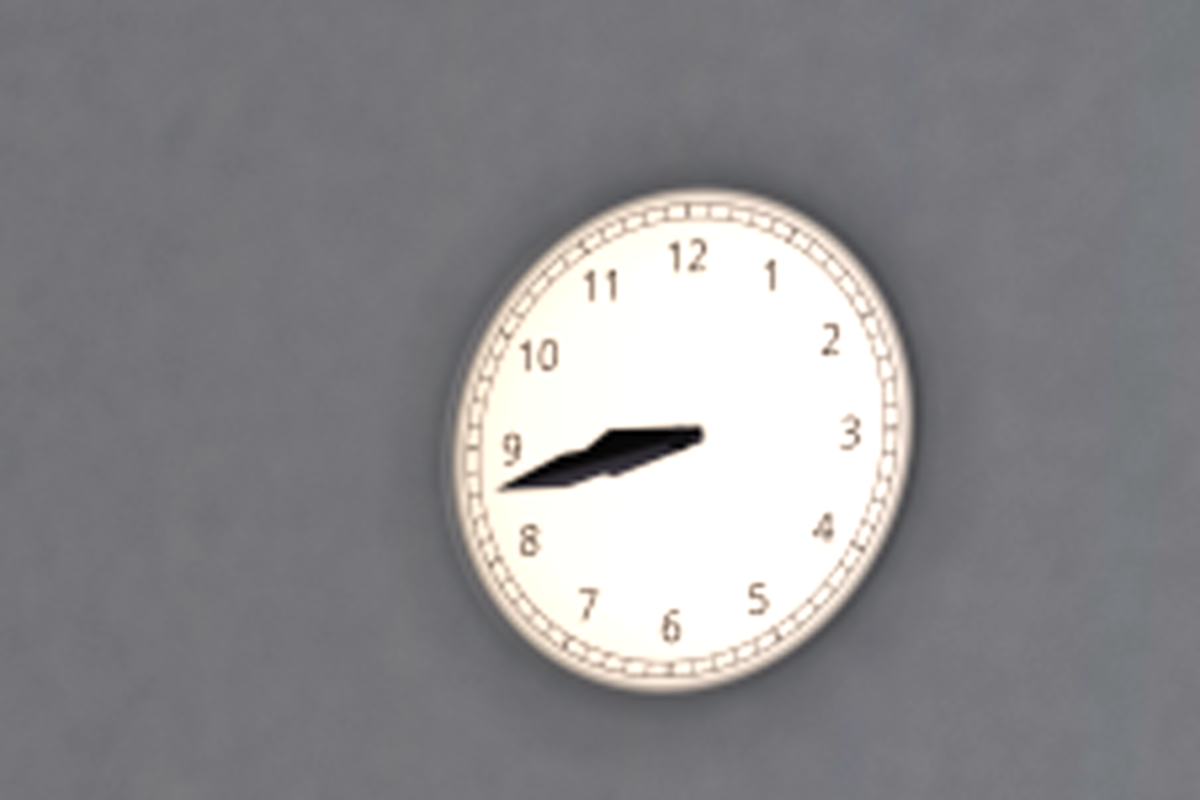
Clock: 8.43
